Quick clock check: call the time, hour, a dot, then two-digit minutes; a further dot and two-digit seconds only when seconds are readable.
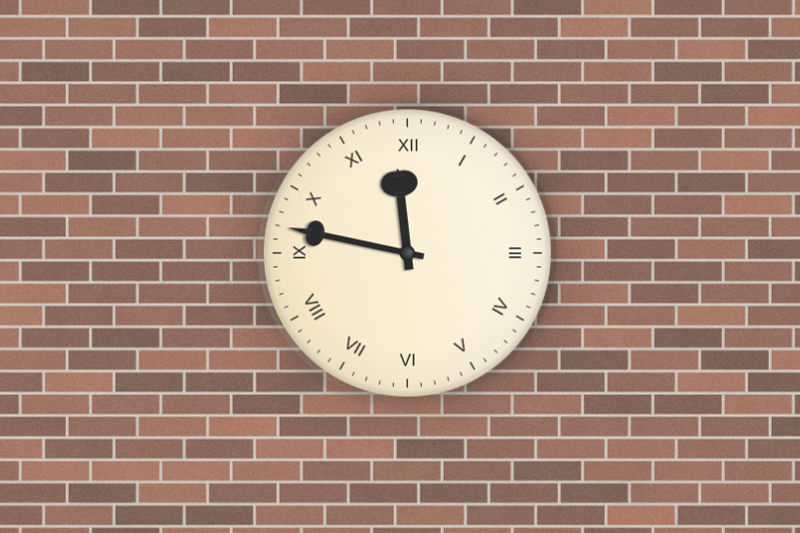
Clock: 11.47
